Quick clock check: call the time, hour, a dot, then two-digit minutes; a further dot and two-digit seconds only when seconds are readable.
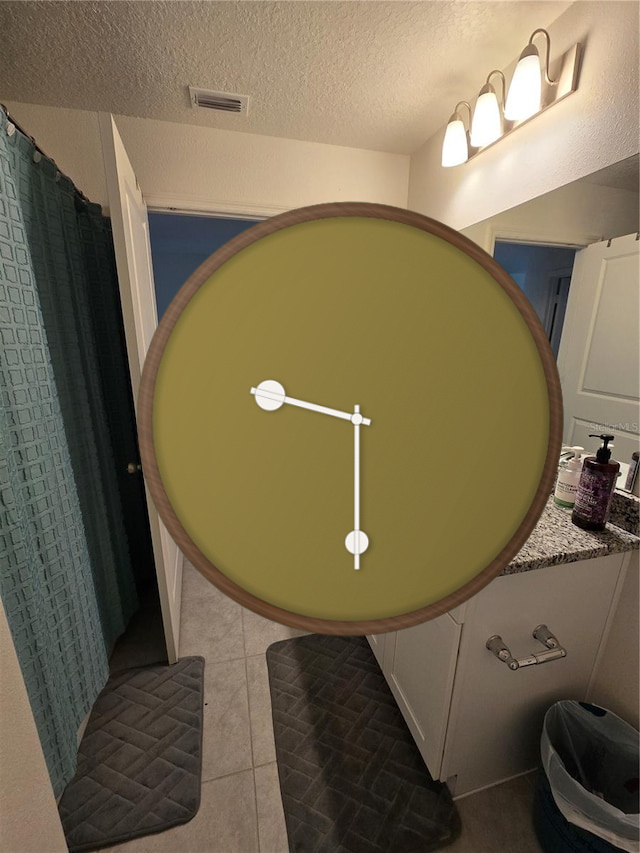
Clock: 9.30
